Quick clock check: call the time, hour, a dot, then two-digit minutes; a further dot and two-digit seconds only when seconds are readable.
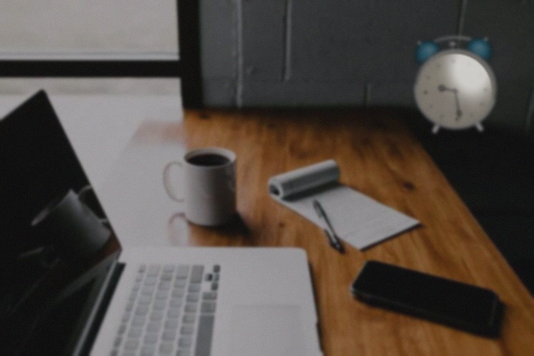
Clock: 9.29
